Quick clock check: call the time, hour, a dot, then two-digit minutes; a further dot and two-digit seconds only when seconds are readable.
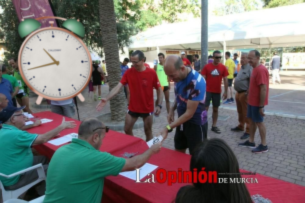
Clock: 10.43
